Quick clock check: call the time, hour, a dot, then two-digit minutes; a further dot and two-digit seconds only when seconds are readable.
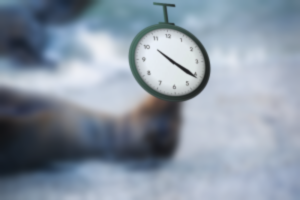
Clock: 10.21
